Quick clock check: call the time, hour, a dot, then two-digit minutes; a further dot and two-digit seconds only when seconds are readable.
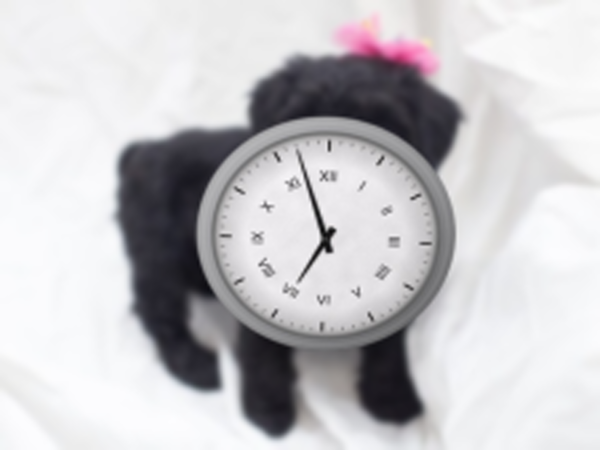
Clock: 6.57
